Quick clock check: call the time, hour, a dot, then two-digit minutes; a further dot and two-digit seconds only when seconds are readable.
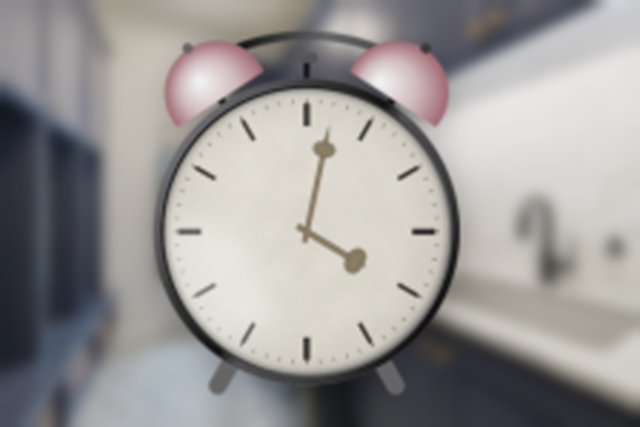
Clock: 4.02
